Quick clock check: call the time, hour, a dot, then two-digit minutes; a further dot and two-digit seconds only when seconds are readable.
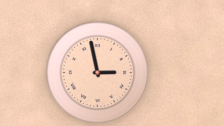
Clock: 2.58
